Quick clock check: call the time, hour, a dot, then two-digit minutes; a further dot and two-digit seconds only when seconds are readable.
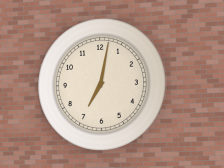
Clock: 7.02
